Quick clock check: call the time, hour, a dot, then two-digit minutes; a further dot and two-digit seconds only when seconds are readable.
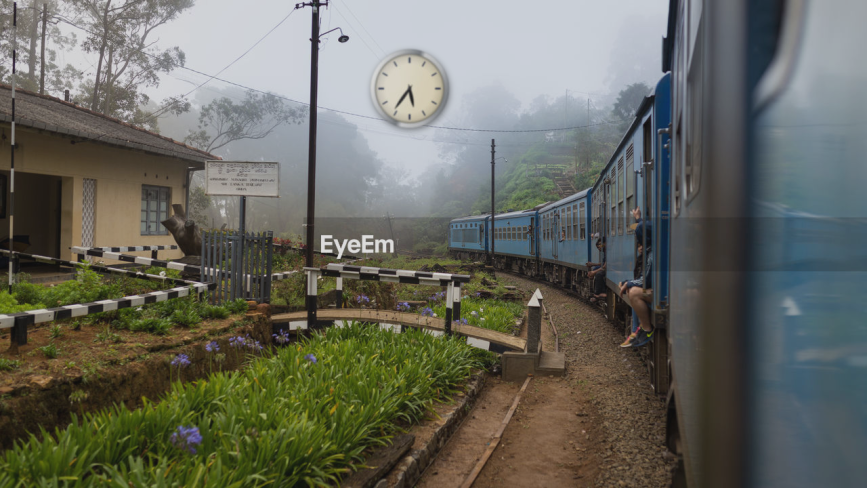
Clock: 5.36
